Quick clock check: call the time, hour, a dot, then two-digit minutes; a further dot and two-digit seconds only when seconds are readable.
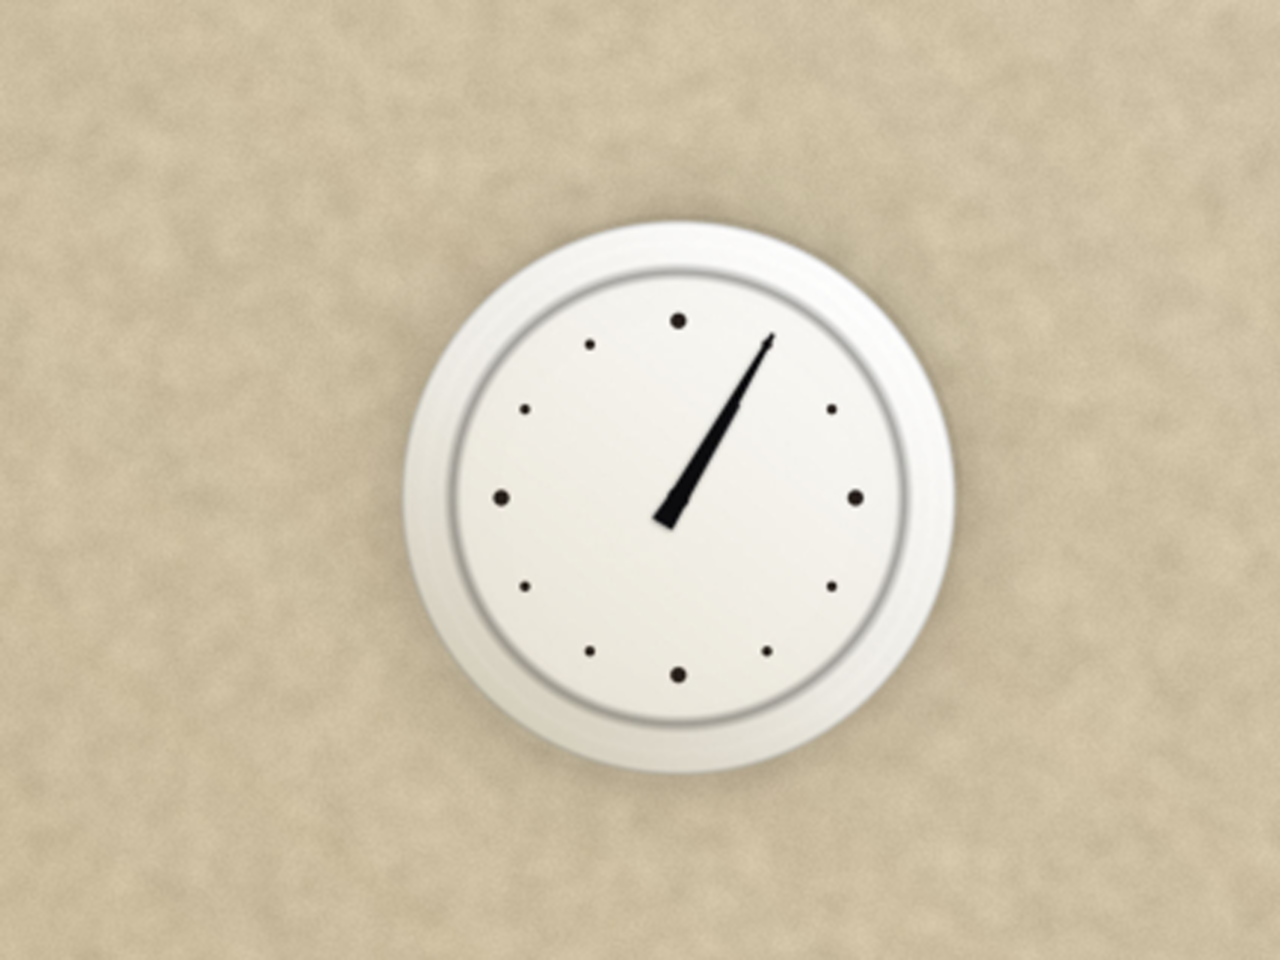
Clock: 1.05
